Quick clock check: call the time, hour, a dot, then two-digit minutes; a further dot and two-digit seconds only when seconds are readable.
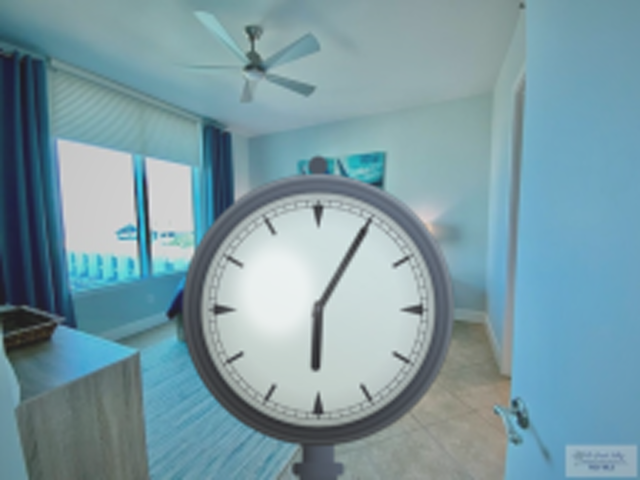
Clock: 6.05
